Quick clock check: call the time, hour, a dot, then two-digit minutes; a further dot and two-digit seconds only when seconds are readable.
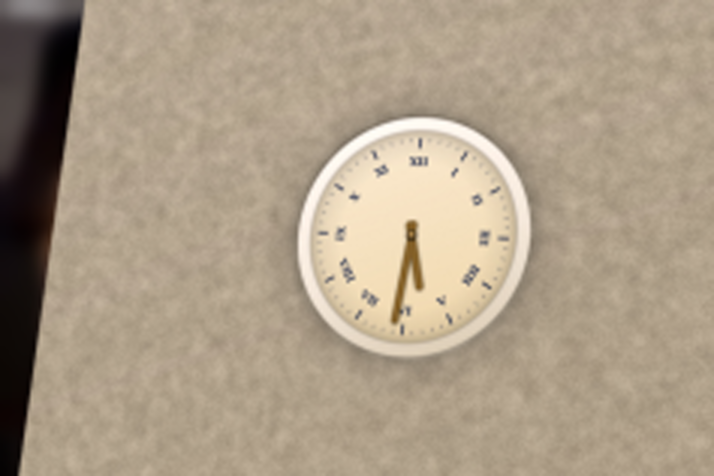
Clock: 5.31
